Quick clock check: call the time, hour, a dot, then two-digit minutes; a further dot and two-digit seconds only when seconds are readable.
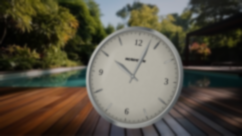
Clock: 10.03
